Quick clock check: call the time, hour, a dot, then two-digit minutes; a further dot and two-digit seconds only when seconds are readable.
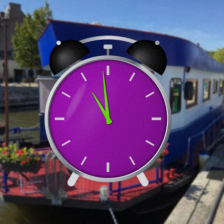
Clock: 10.59
